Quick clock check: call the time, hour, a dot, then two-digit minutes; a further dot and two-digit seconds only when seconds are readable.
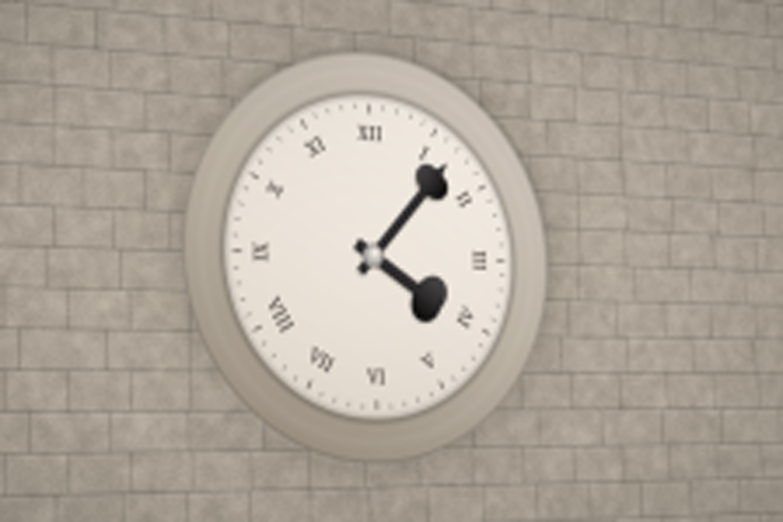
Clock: 4.07
